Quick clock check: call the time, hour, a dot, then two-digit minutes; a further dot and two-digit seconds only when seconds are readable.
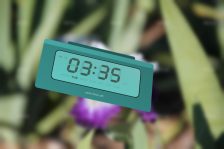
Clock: 3.35
